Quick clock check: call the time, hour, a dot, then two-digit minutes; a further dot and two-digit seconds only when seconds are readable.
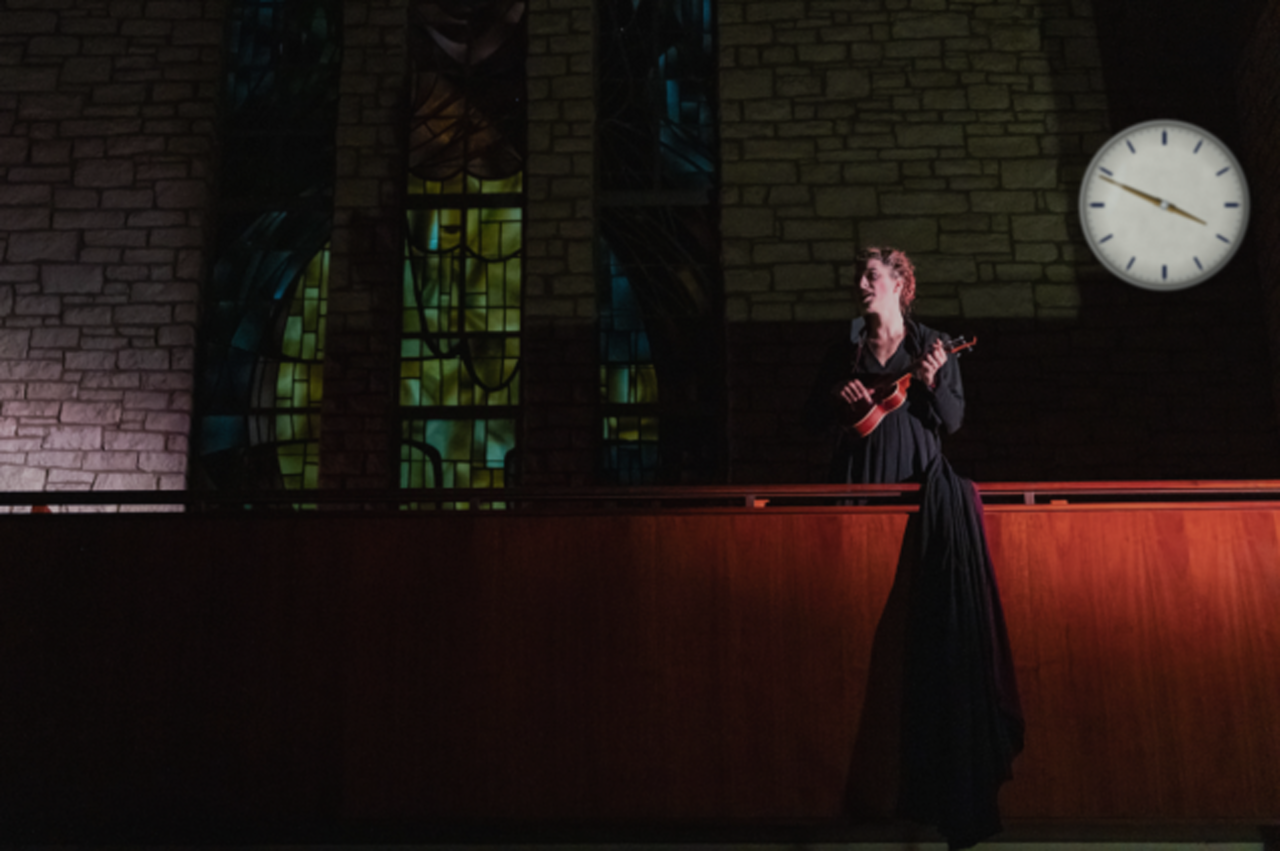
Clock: 3.49
